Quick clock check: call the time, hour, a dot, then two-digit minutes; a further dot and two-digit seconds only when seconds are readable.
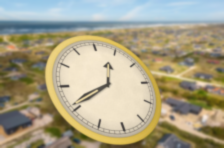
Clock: 12.41
